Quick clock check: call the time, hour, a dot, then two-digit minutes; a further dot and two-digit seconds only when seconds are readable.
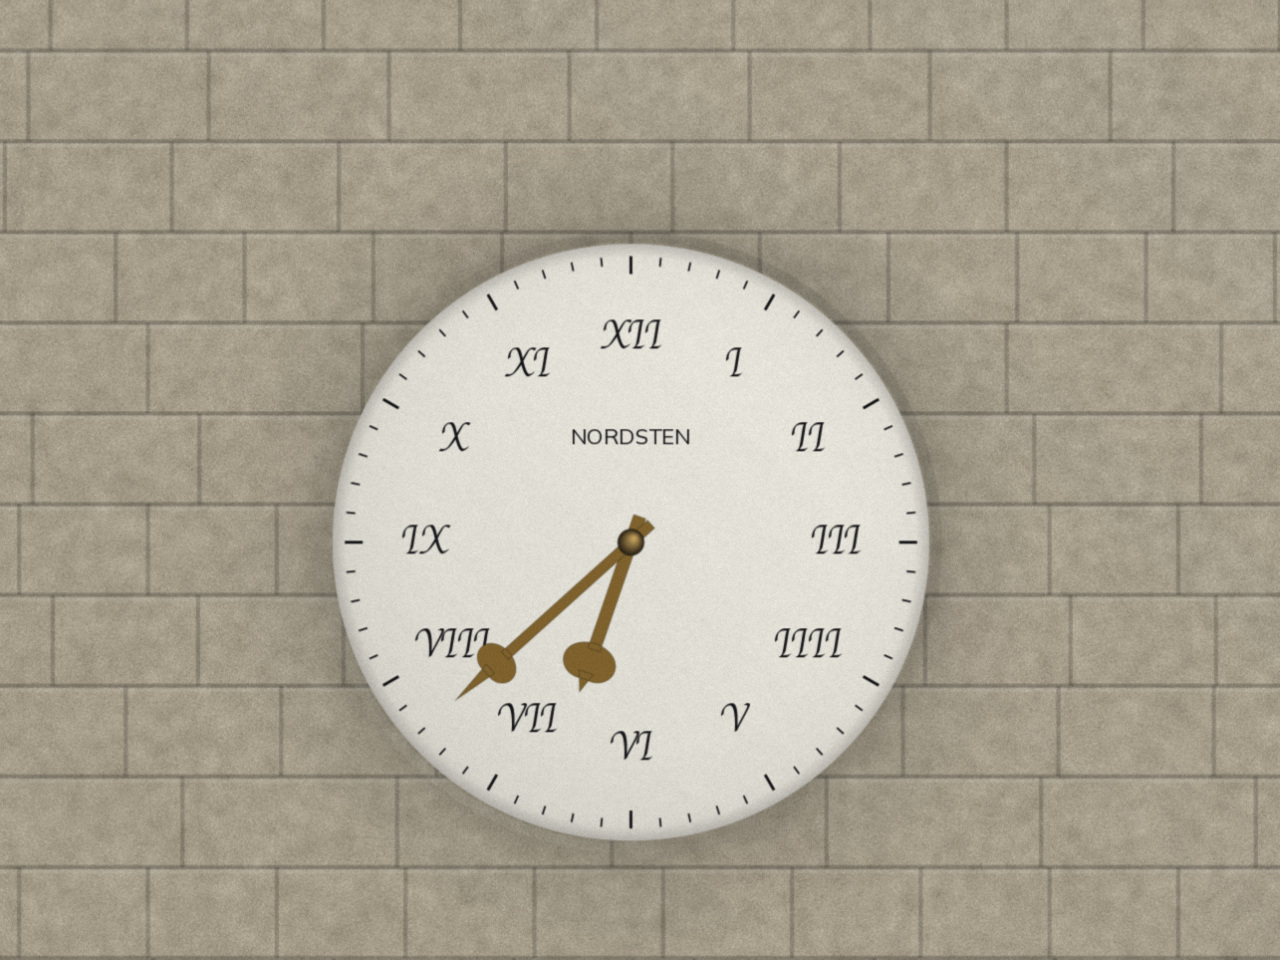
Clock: 6.38
